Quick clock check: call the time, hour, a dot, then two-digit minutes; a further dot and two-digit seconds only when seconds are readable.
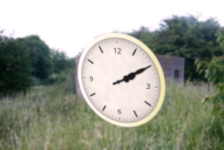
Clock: 2.10
